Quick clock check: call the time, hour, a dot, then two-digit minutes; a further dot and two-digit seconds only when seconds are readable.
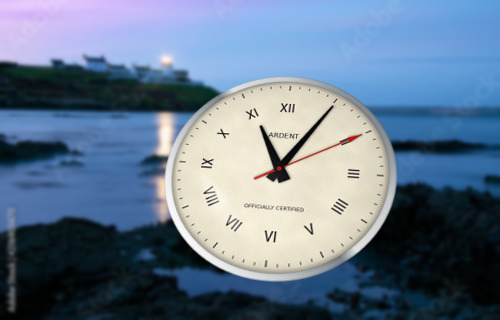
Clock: 11.05.10
